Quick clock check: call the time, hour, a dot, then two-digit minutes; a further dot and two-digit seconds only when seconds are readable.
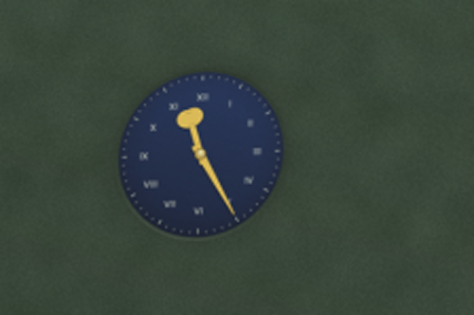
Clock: 11.25
